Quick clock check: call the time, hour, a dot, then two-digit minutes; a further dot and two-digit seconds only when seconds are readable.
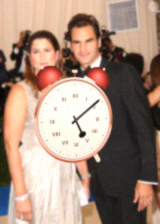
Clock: 5.09
